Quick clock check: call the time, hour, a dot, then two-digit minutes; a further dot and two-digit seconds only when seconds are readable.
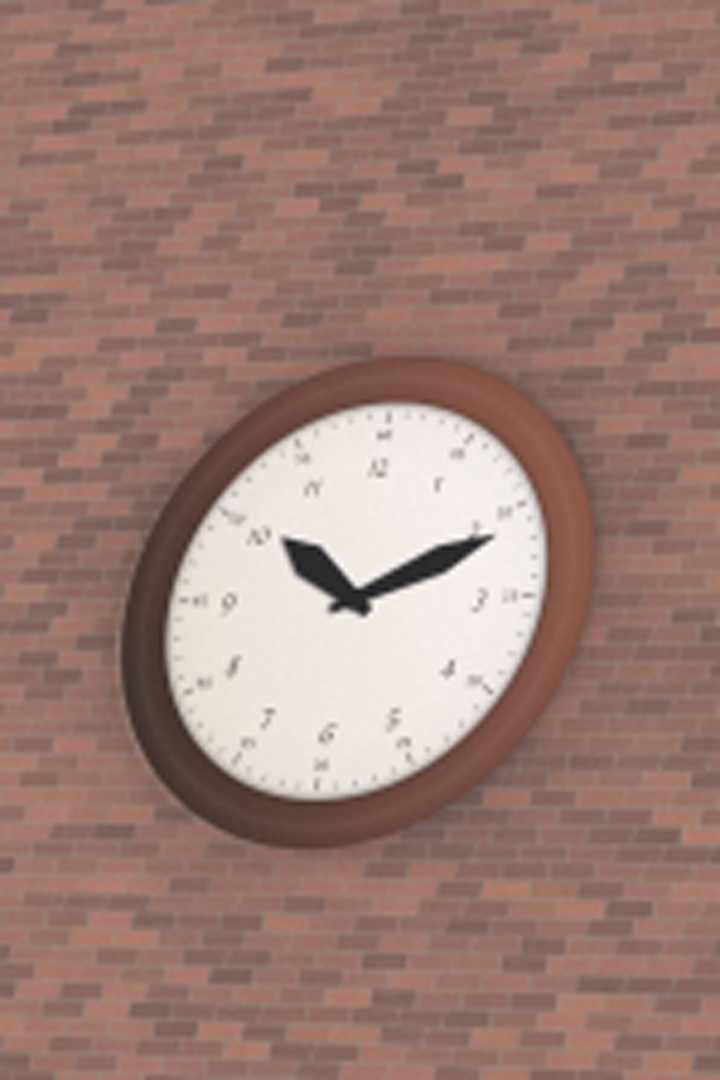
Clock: 10.11
